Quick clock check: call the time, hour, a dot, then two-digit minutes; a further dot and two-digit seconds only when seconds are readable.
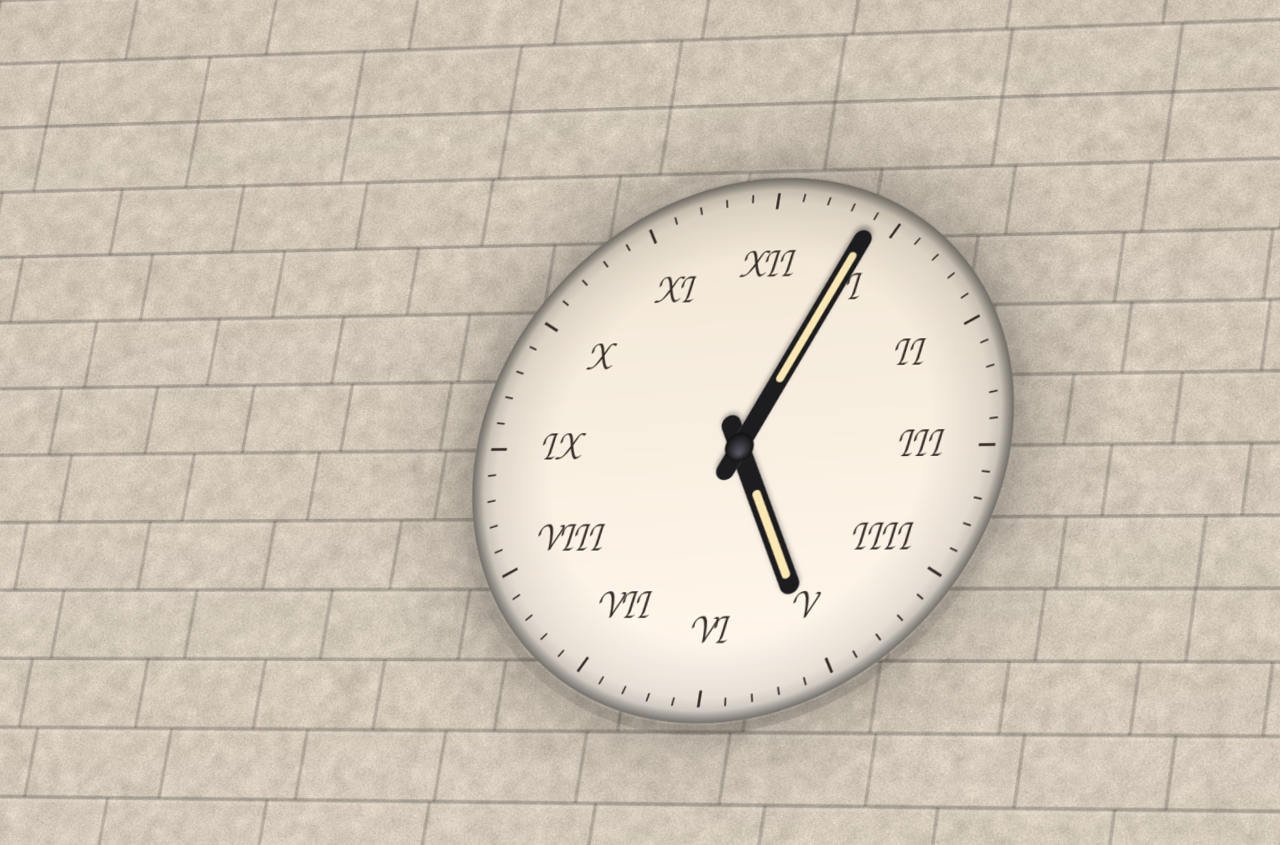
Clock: 5.04
